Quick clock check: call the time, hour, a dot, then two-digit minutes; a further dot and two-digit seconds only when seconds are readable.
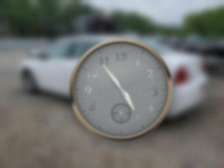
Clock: 4.54
